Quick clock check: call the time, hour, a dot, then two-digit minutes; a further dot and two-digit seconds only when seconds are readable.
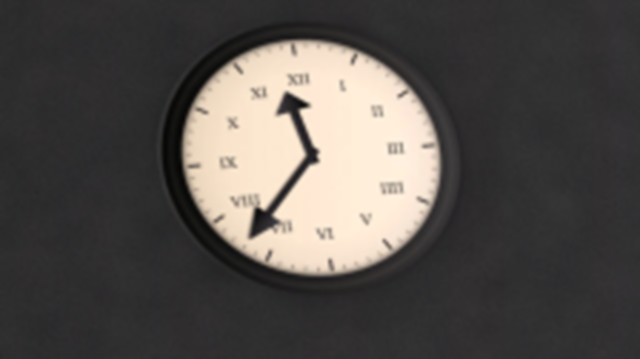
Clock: 11.37
